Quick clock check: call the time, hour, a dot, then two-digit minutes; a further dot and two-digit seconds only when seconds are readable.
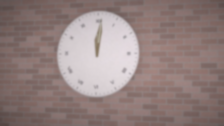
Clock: 12.01
